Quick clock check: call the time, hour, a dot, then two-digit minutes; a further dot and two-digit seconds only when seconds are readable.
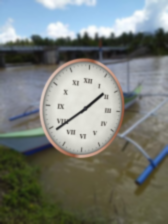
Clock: 1.39
